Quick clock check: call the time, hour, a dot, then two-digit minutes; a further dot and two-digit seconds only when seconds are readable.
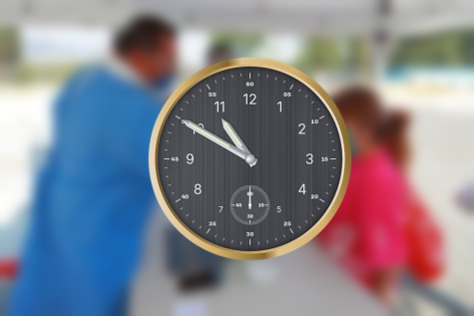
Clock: 10.50
